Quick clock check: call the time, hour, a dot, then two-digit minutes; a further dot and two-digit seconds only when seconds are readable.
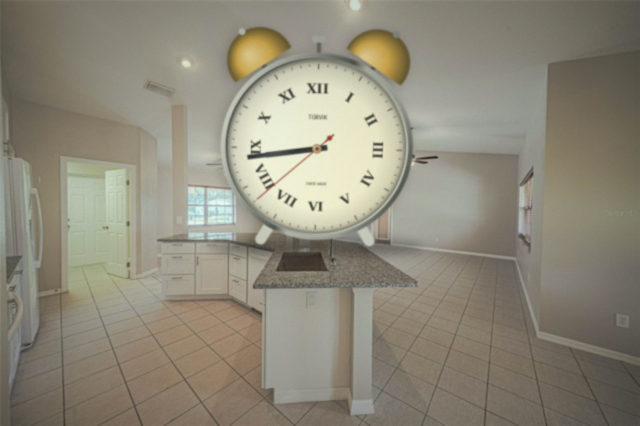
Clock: 8.43.38
